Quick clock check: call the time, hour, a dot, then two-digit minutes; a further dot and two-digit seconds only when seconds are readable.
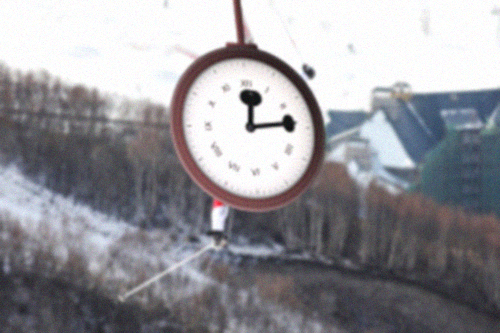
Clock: 12.14
